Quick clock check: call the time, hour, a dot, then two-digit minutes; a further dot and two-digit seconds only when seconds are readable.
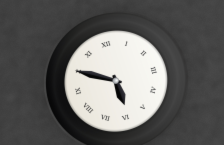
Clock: 5.50
